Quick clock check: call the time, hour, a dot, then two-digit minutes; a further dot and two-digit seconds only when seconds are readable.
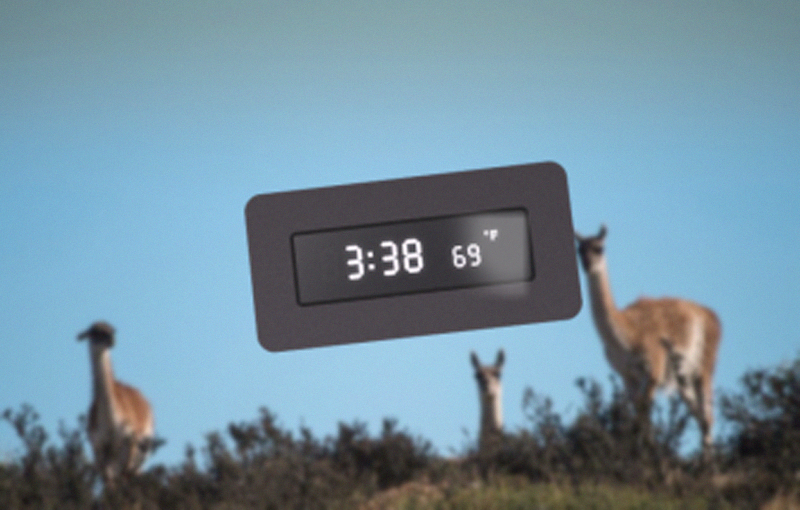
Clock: 3.38
